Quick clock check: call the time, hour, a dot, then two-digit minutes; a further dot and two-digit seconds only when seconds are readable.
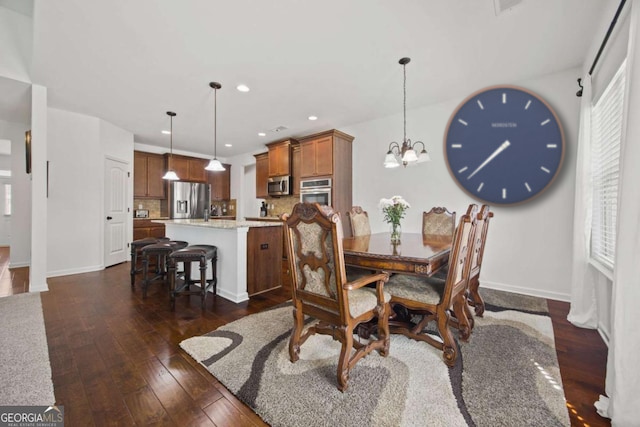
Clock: 7.38
